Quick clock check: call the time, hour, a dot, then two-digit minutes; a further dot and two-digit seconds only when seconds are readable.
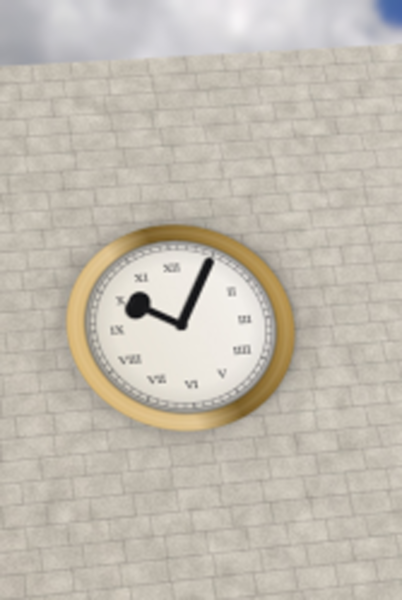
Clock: 10.05
